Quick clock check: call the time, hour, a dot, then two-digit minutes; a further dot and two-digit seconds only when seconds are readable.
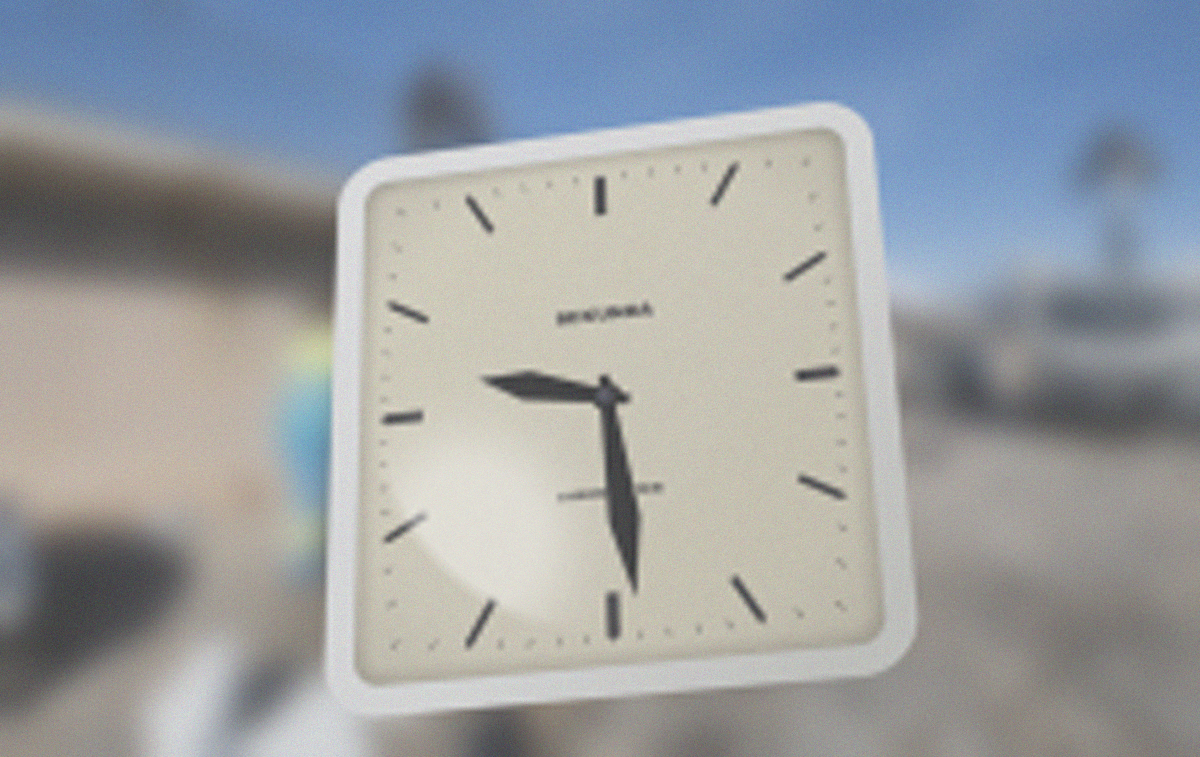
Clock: 9.29
